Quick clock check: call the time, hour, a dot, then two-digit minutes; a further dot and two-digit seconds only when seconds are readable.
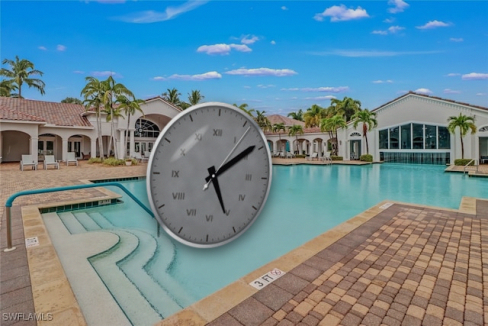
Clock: 5.09.06
